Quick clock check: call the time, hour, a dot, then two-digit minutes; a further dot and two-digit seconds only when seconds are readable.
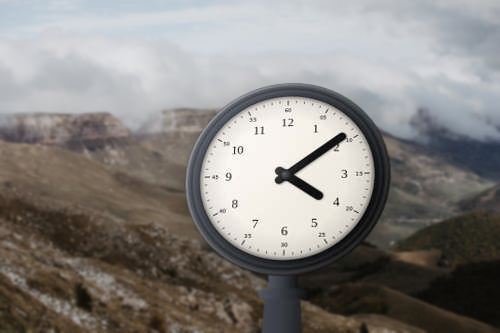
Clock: 4.09
